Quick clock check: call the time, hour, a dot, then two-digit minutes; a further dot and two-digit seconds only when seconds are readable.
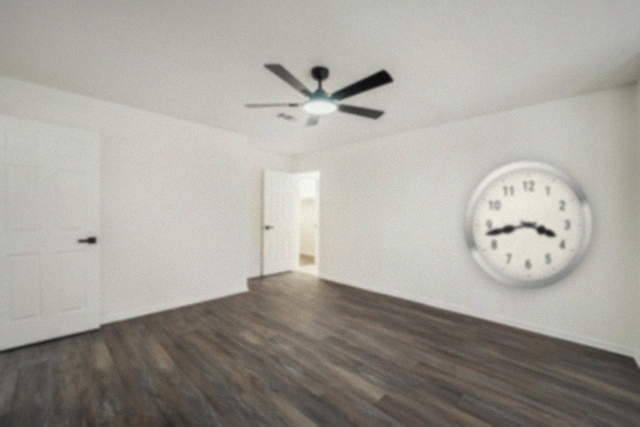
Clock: 3.43
